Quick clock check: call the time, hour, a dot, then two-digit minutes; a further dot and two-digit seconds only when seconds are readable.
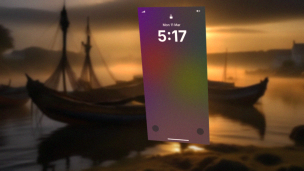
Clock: 5.17
